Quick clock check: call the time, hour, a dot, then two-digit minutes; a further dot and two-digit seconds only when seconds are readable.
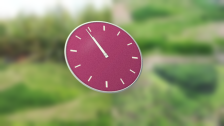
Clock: 10.54
